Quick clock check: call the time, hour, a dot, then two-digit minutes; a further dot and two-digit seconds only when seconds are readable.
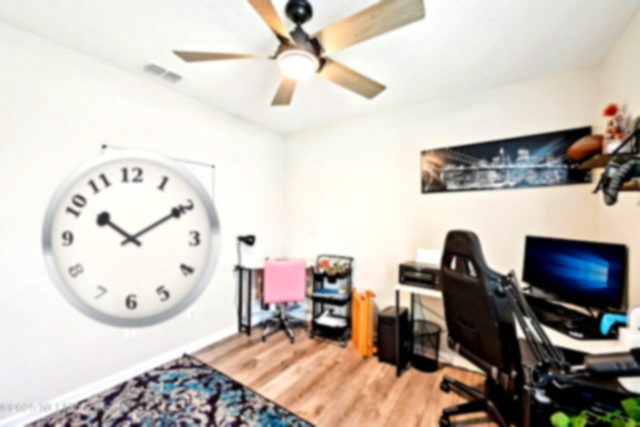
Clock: 10.10
